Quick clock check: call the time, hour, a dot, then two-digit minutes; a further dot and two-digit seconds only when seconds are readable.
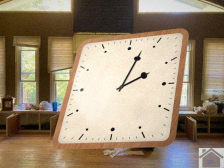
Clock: 2.03
